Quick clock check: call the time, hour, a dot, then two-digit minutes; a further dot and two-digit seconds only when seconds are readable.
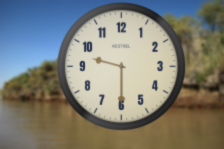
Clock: 9.30
